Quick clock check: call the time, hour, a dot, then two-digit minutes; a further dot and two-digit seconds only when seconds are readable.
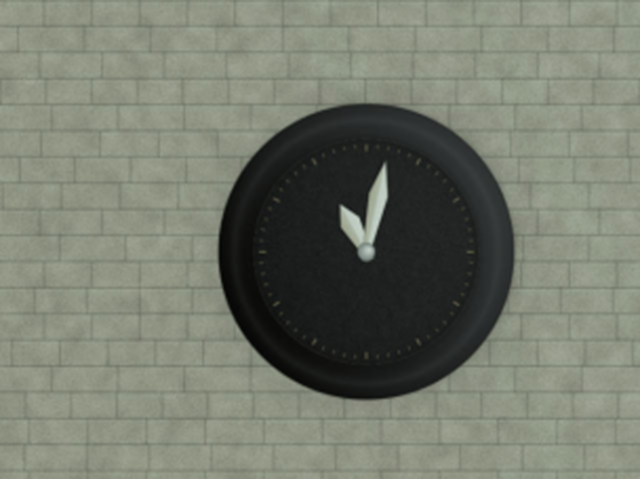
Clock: 11.02
